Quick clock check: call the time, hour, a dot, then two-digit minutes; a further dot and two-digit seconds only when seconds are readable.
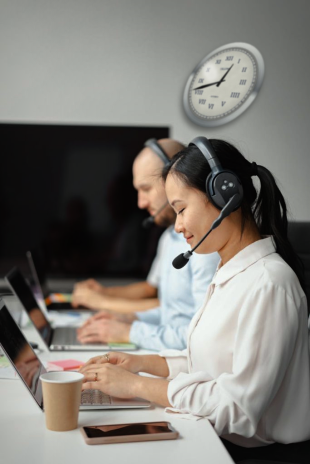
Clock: 12.42
